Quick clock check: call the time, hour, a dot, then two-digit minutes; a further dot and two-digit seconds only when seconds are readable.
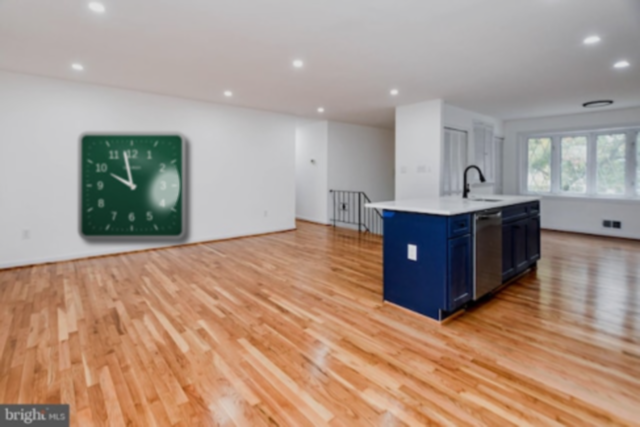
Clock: 9.58
